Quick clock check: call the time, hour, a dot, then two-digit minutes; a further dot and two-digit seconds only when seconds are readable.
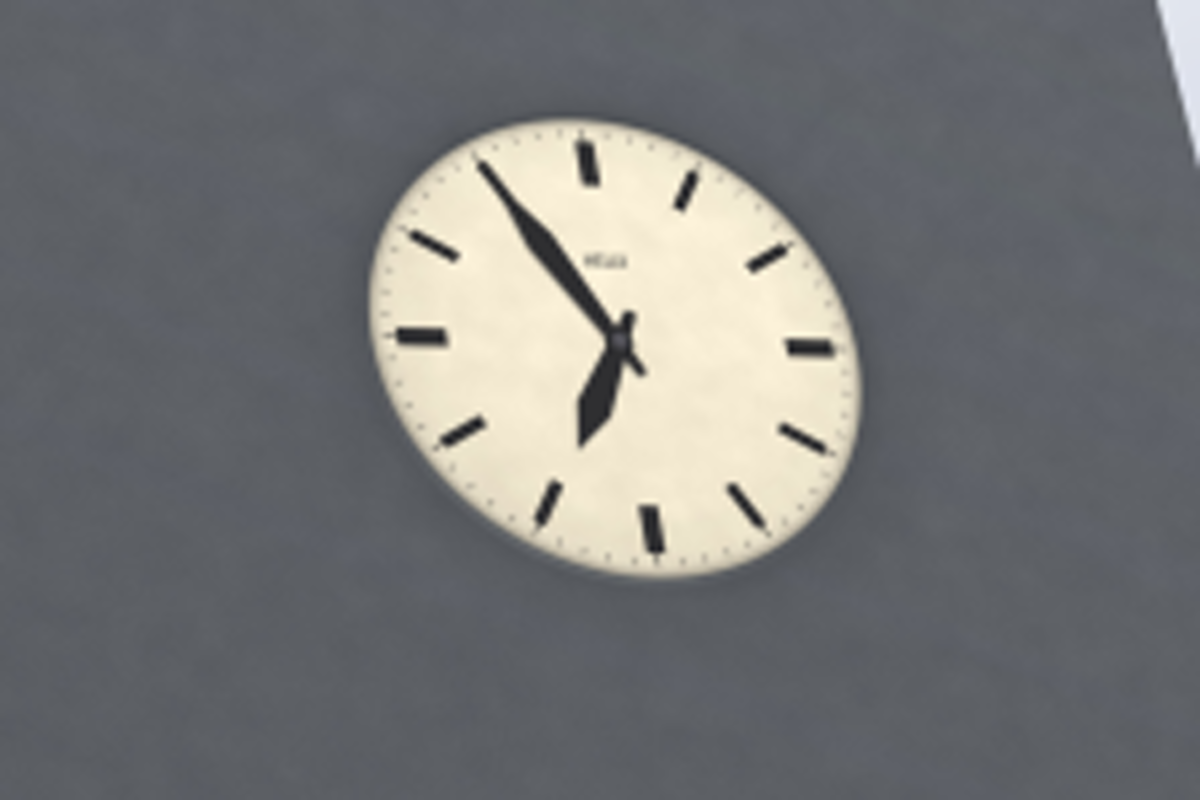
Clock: 6.55
